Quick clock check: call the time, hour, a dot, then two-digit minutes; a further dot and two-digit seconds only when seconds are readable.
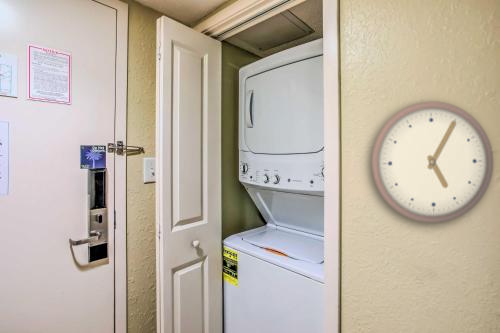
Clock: 5.05
